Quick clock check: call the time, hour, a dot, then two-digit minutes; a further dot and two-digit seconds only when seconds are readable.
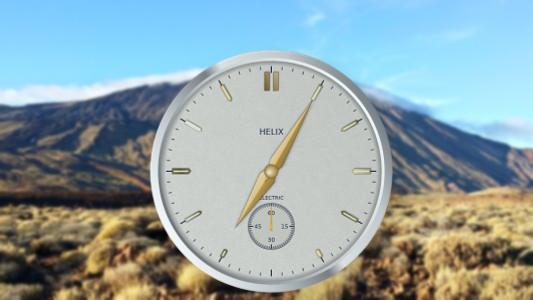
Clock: 7.05
